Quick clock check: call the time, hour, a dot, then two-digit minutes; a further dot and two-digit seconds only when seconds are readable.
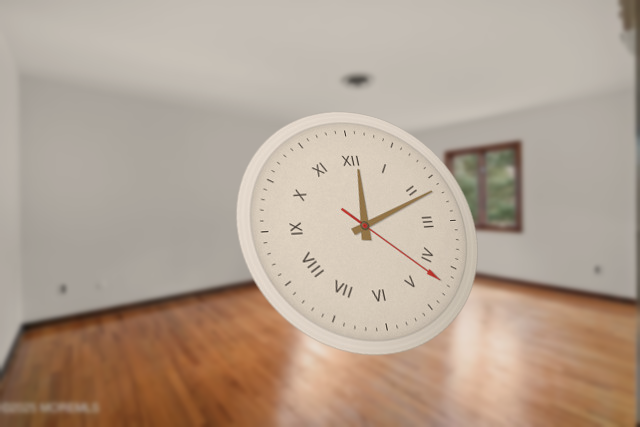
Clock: 12.11.22
